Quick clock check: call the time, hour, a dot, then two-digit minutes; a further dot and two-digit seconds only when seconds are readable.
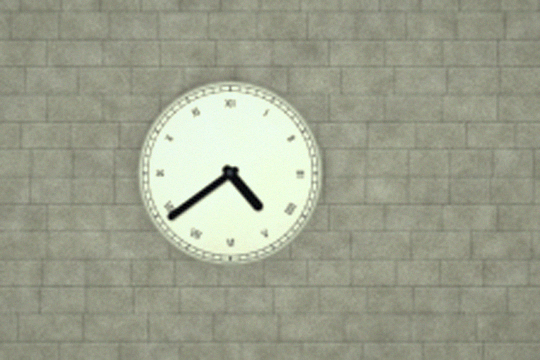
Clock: 4.39
